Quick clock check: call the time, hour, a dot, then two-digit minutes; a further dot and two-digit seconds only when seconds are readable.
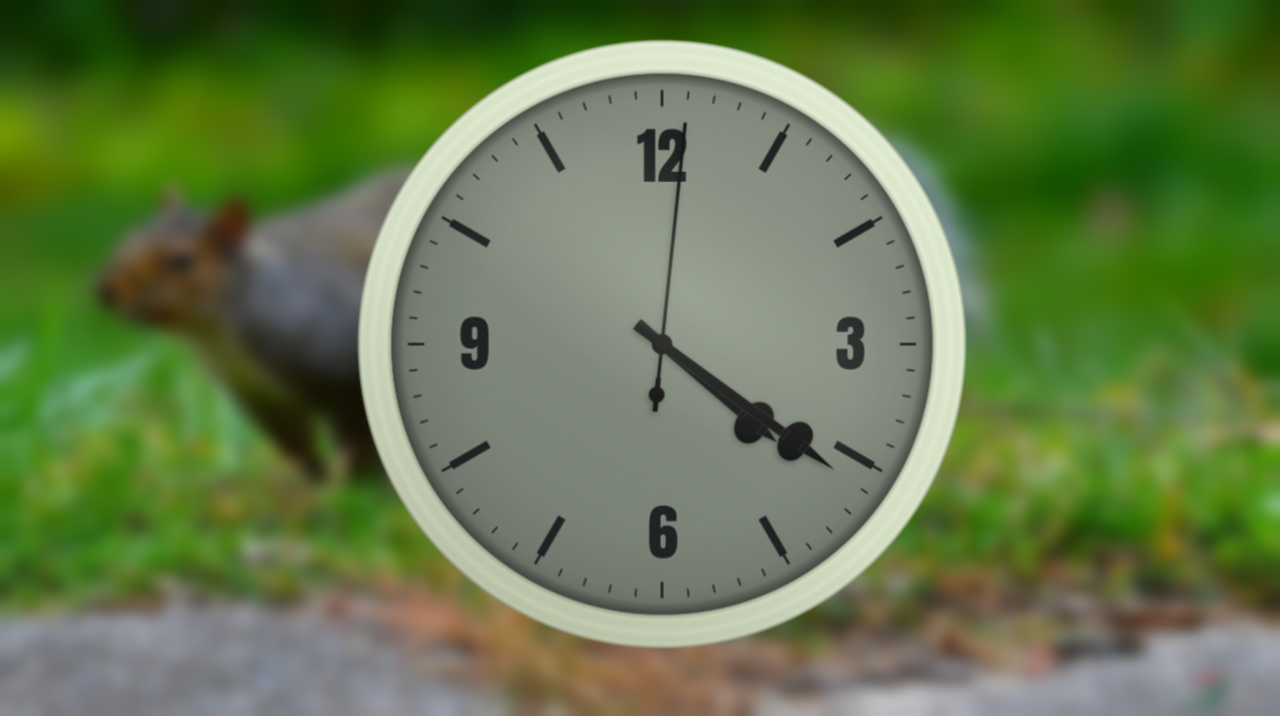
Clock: 4.21.01
